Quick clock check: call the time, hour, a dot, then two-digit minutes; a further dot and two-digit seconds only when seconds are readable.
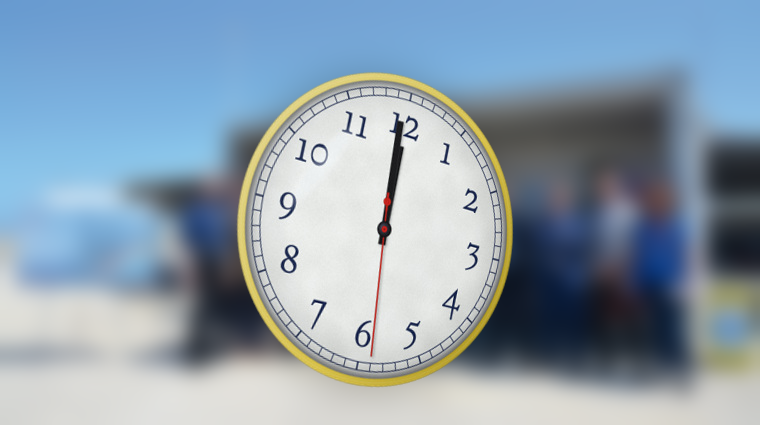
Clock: 11.59.29
